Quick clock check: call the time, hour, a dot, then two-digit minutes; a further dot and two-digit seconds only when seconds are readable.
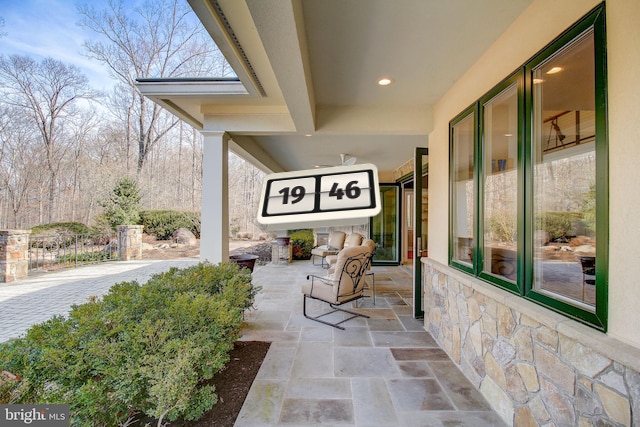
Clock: 19.46
